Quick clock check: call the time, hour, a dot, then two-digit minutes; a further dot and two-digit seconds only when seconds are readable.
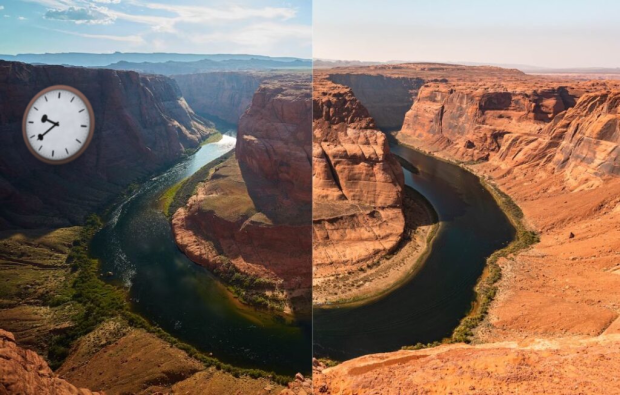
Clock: 9.38
